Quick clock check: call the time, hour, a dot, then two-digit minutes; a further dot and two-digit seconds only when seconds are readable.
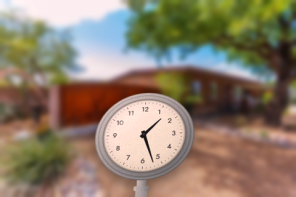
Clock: 1.27
